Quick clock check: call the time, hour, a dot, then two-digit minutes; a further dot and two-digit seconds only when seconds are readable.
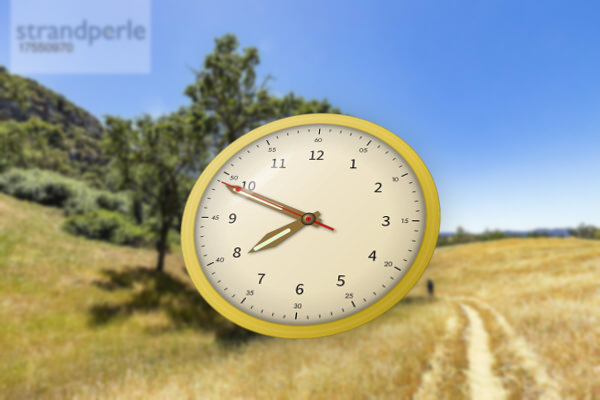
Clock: 7.48.49
